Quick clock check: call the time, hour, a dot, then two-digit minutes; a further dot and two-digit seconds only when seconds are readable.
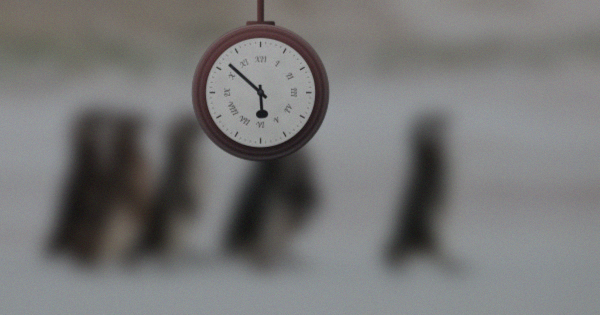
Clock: 5.52
